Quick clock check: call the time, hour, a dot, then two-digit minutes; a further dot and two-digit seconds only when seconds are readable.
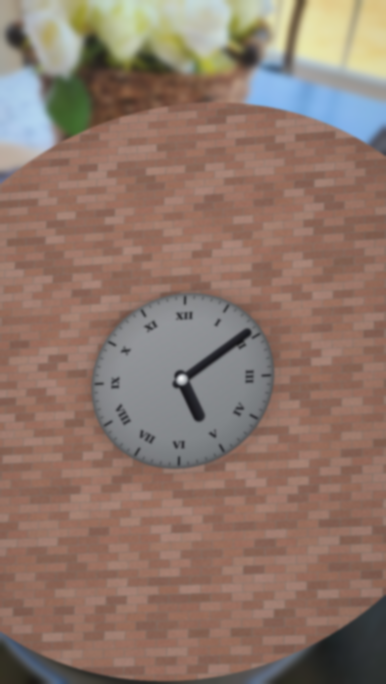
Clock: 5.09
